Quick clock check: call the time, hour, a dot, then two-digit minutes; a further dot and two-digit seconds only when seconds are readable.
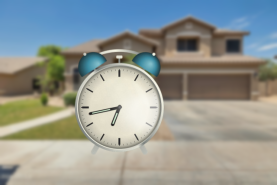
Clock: 6.43
